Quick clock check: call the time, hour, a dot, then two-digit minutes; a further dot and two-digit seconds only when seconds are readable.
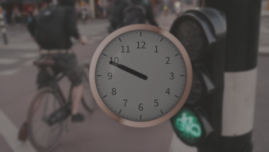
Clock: 9.49
